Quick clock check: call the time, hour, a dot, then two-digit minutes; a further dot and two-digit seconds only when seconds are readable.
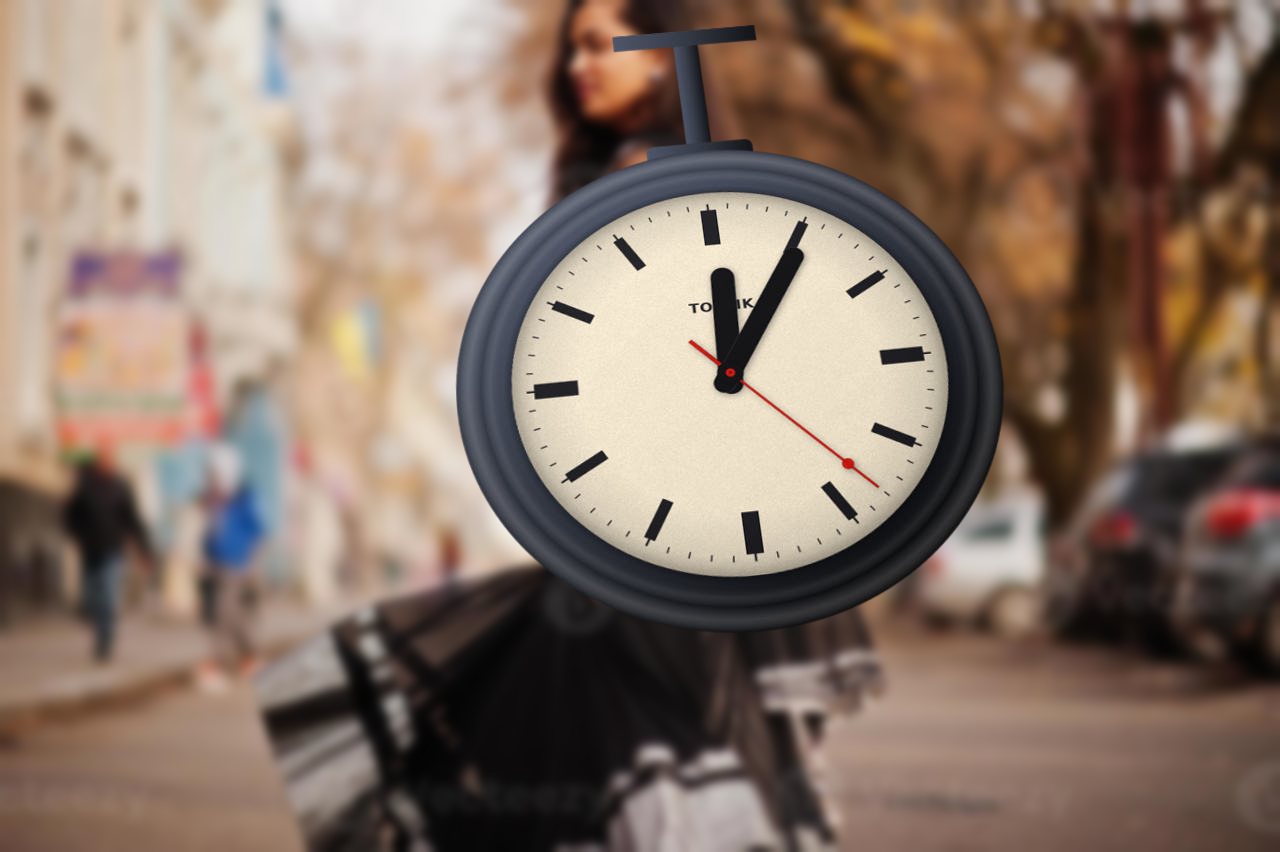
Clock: 12.05.23
